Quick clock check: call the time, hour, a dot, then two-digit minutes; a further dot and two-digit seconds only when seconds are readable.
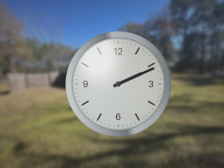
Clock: 2.11
